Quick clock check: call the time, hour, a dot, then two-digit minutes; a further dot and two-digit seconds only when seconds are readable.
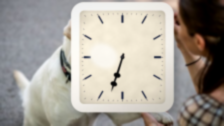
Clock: 6.33
